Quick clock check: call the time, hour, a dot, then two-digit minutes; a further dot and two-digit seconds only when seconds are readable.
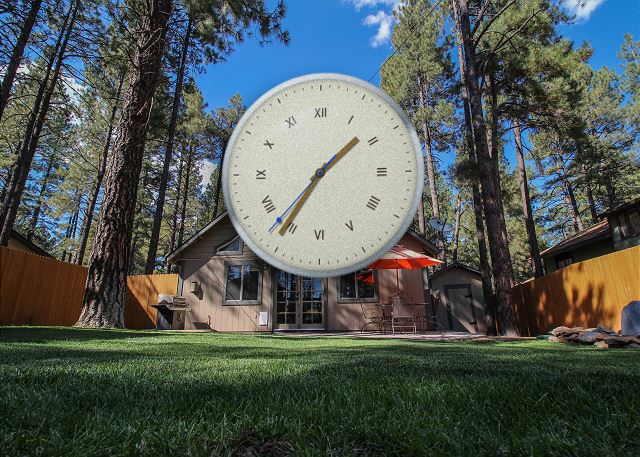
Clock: 1.35.37
